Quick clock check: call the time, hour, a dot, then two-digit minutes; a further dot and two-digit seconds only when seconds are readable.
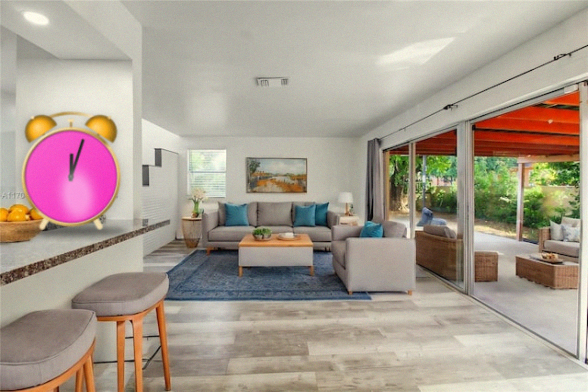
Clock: 12.03
